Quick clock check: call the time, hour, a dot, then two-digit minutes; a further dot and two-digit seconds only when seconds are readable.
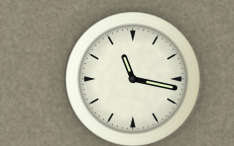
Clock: 11.17
